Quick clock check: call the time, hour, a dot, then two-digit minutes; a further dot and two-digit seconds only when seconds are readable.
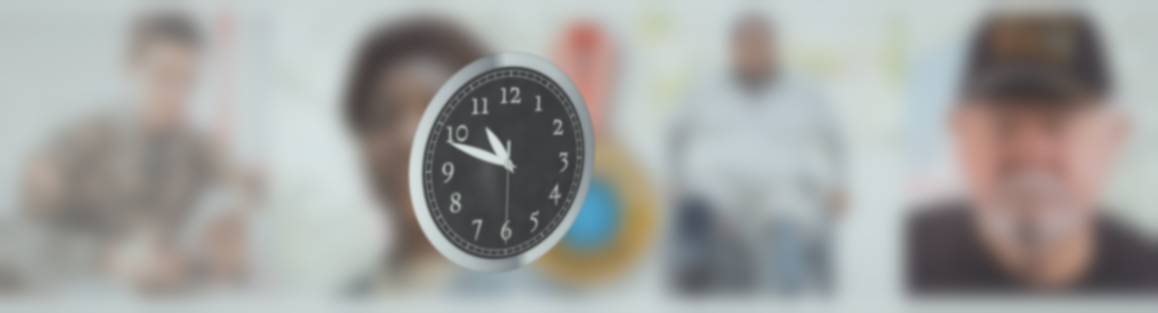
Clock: 10.48.30
